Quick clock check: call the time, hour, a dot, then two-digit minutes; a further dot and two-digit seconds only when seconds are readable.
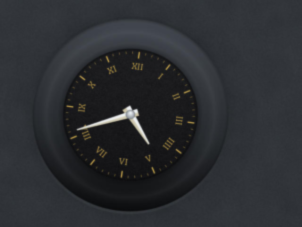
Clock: 4.41
